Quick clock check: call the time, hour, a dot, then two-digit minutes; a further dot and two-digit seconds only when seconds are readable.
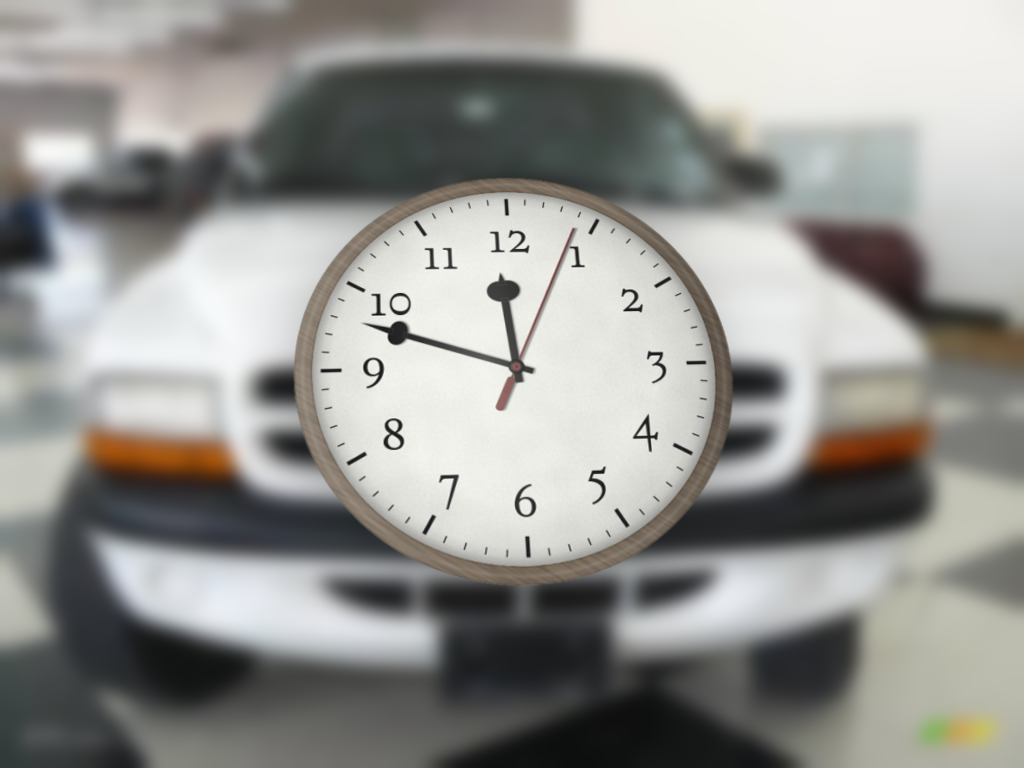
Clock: 11.48.04
